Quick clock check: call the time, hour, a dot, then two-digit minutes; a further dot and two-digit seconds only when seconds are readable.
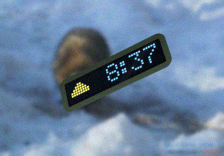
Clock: 8.37
